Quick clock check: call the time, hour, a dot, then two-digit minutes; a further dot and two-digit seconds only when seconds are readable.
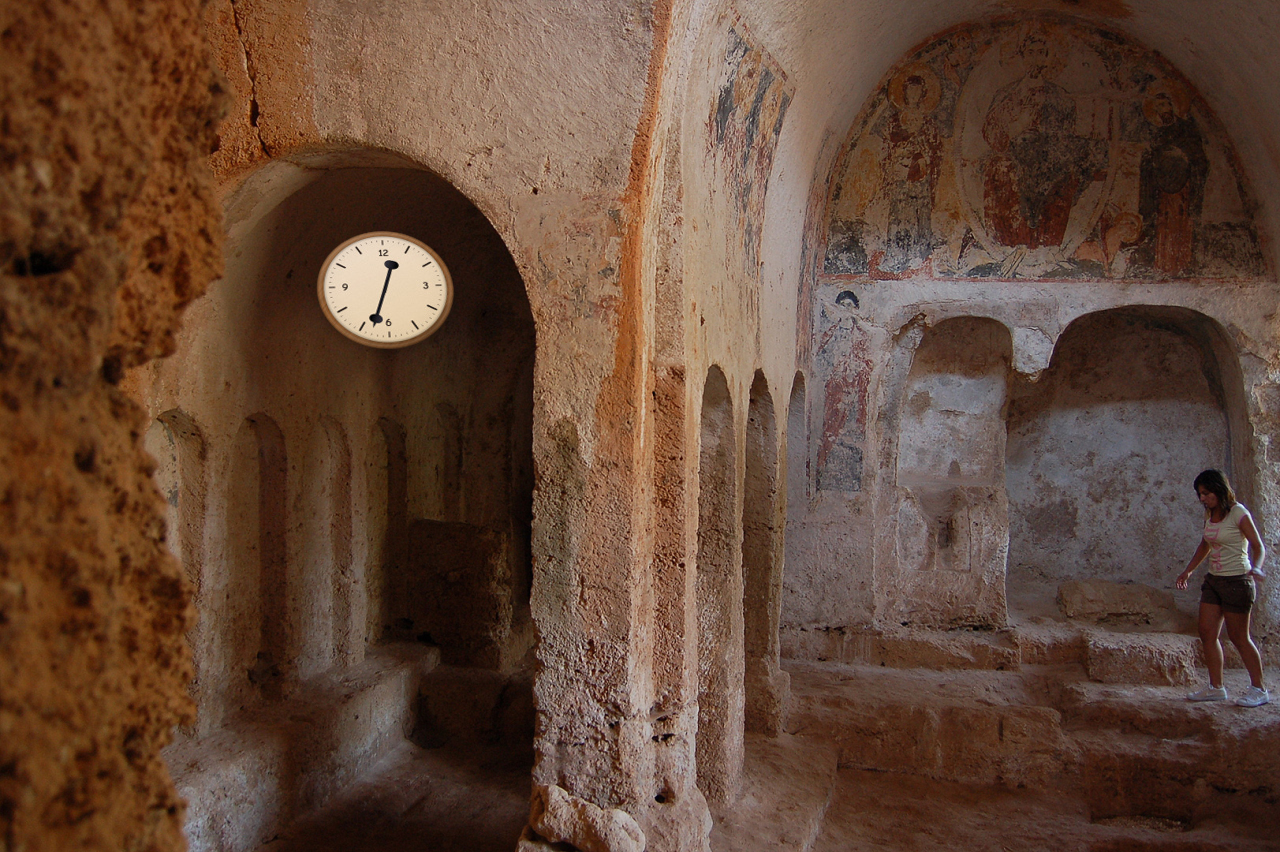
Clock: 12.33
